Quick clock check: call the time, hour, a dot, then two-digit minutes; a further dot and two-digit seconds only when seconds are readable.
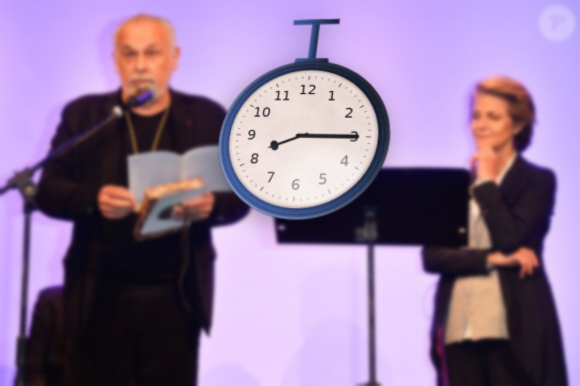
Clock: 8.15
